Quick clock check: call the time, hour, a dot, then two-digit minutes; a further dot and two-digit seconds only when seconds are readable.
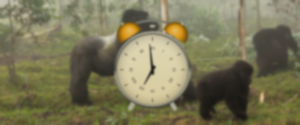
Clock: 6.59
